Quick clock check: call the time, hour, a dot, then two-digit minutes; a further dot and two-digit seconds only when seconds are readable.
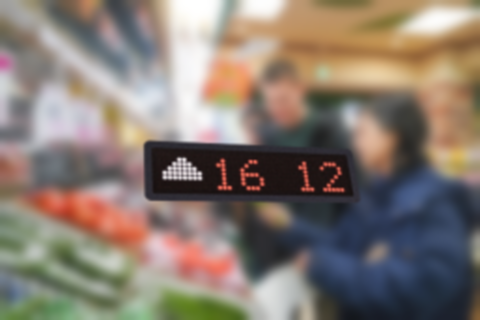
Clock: 16.12
